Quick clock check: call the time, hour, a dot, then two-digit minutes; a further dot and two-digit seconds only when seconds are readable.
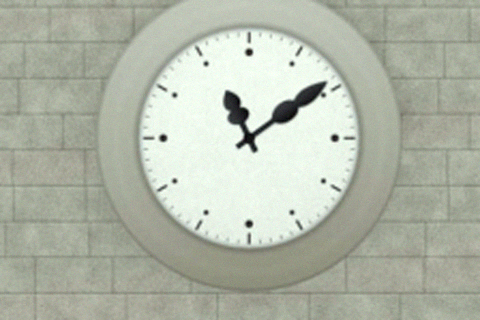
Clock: 11.09
